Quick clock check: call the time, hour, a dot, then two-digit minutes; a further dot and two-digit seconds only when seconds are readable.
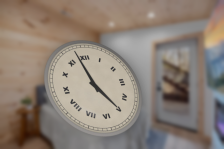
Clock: 4.58
